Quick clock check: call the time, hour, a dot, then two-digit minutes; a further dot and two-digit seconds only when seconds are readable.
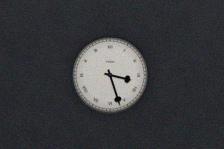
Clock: 3.27
